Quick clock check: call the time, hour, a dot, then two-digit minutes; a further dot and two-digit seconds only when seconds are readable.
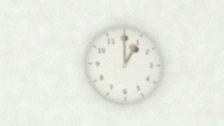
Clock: 1.00
